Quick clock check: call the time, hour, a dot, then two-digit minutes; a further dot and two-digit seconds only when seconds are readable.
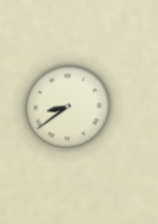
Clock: 8.39
